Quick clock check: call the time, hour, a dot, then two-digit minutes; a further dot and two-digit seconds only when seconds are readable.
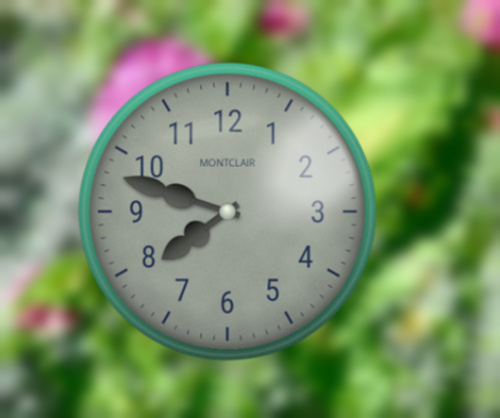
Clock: 7.48
